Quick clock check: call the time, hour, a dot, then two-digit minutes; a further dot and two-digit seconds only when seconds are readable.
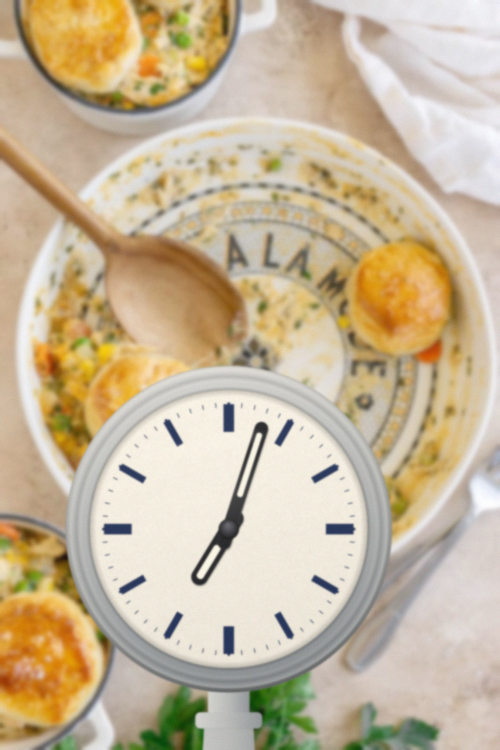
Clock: 7.03
